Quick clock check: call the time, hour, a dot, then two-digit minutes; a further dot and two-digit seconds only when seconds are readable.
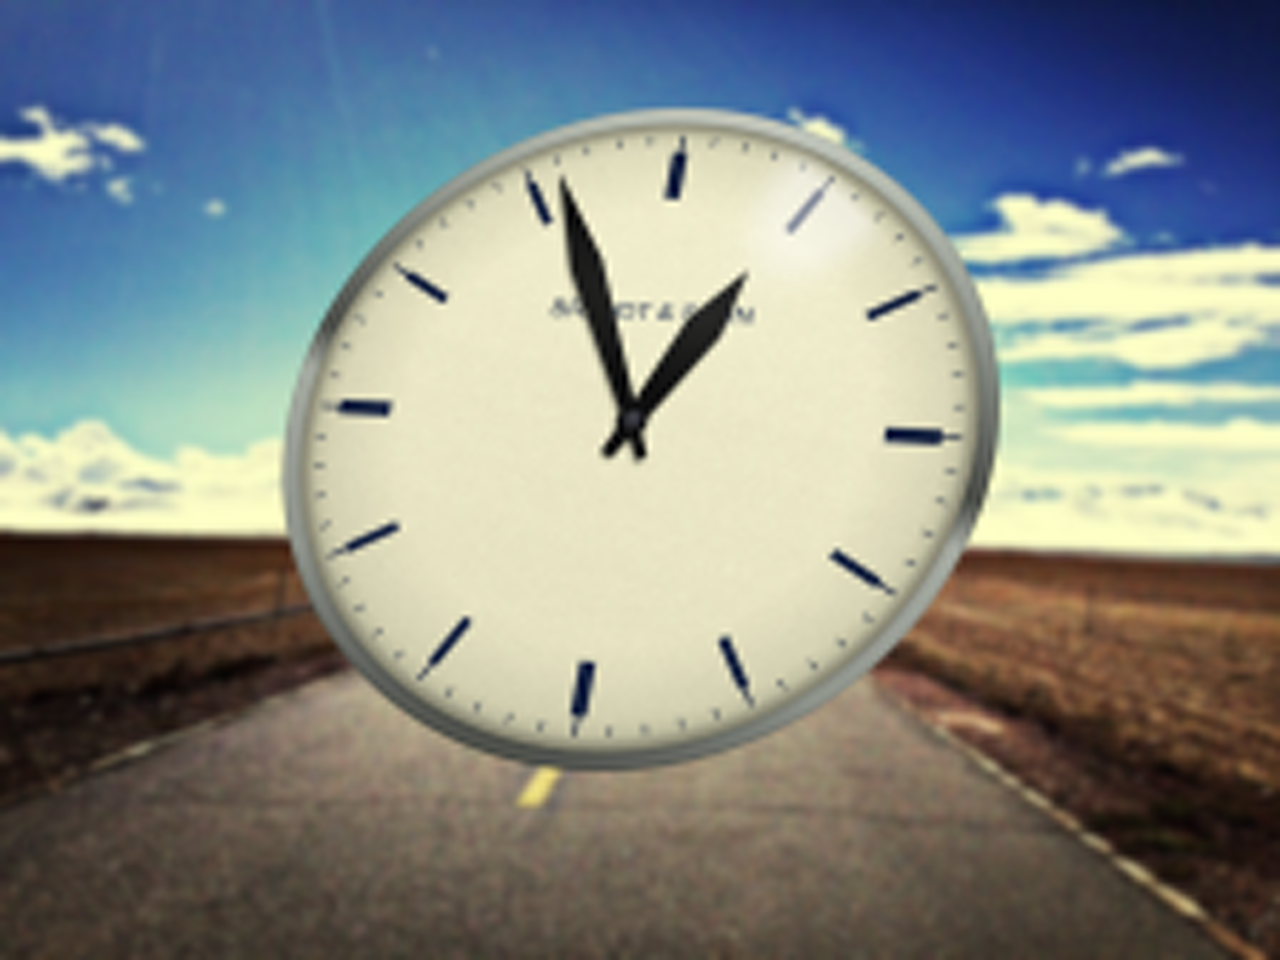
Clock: 12.56
